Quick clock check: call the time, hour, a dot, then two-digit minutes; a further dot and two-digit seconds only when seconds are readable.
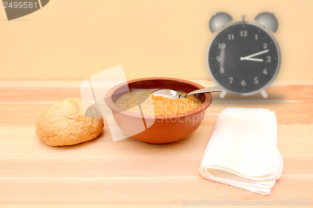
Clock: 3.12
